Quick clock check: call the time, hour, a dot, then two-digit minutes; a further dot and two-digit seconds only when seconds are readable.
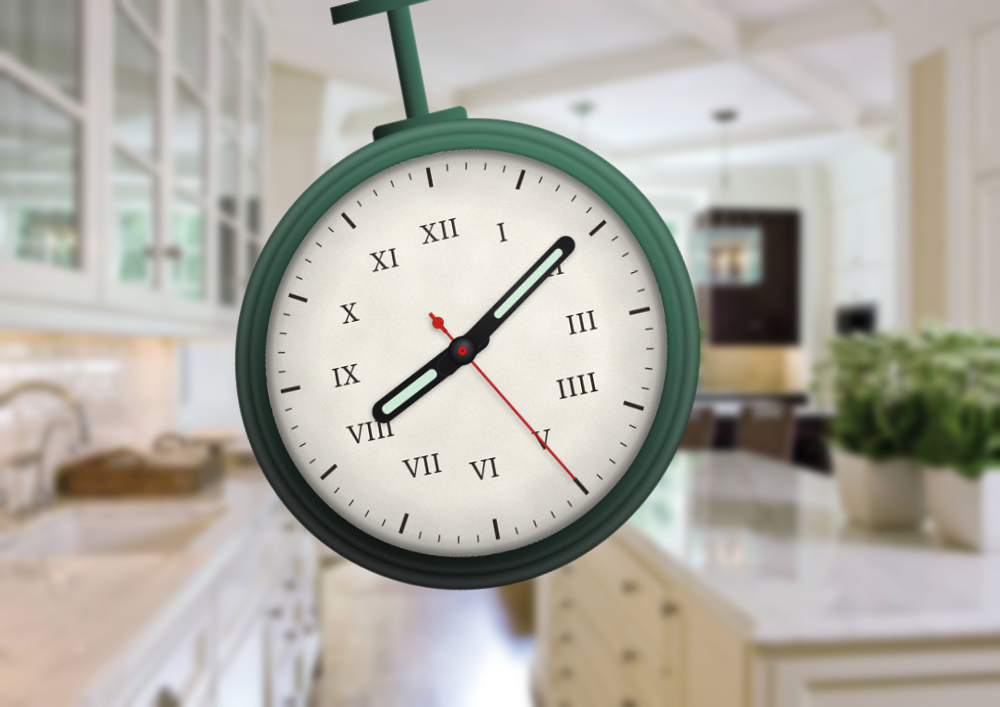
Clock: 8.09.25
